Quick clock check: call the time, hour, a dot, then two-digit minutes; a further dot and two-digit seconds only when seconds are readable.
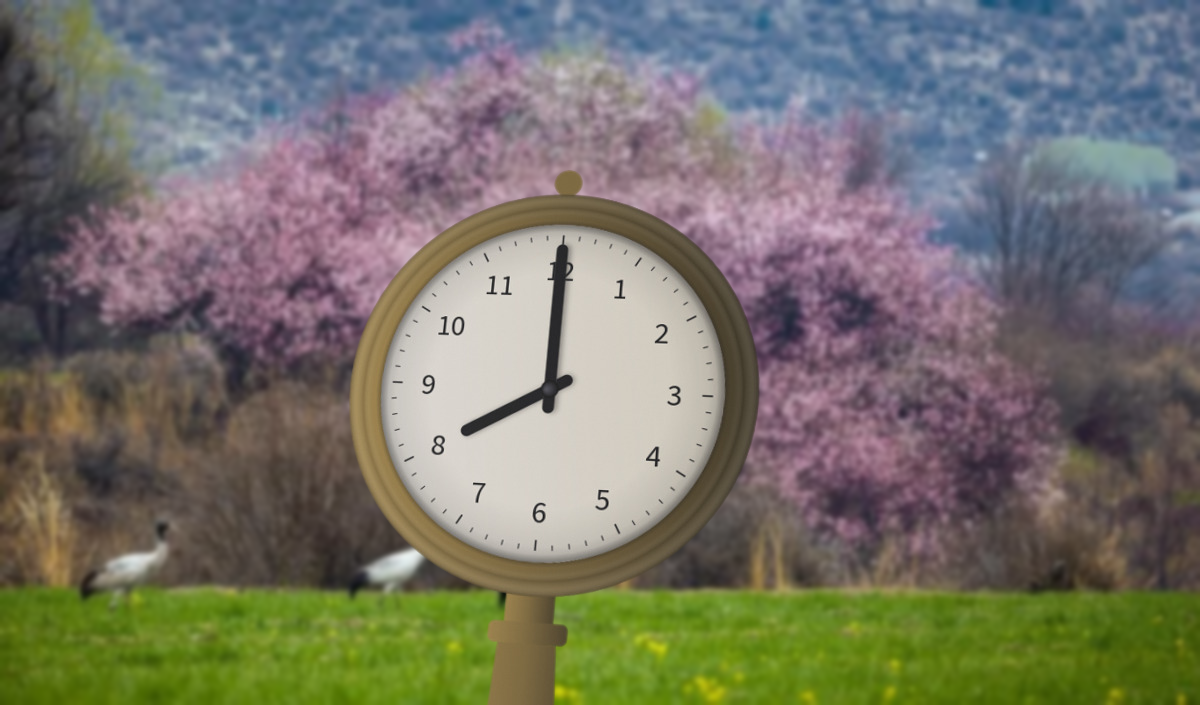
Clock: 8.00
